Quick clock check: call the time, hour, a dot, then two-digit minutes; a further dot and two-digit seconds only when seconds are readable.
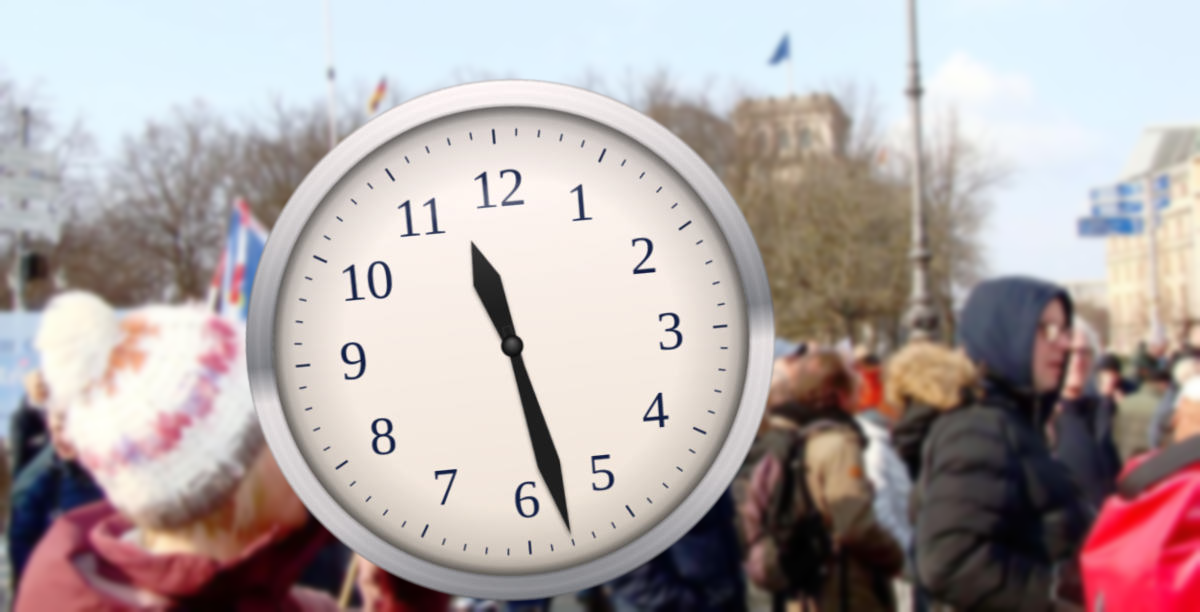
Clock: 11.28
